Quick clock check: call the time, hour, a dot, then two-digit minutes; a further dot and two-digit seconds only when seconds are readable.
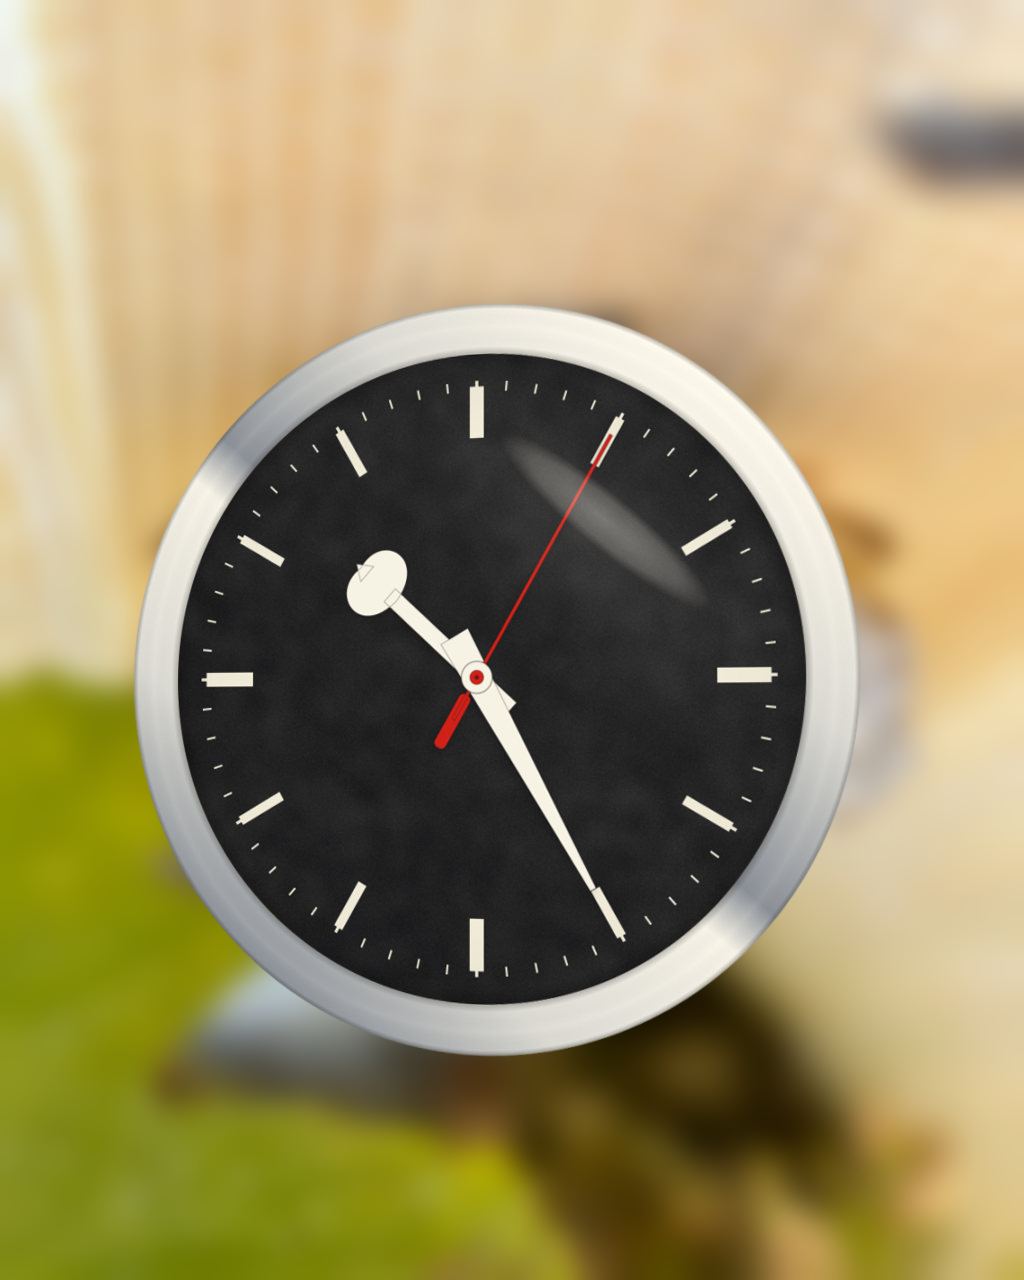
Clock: 10.25.05
